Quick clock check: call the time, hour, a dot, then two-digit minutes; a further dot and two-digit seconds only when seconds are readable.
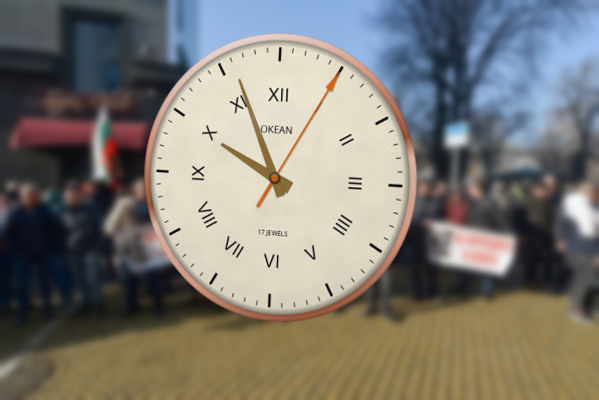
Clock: 9.56.05
